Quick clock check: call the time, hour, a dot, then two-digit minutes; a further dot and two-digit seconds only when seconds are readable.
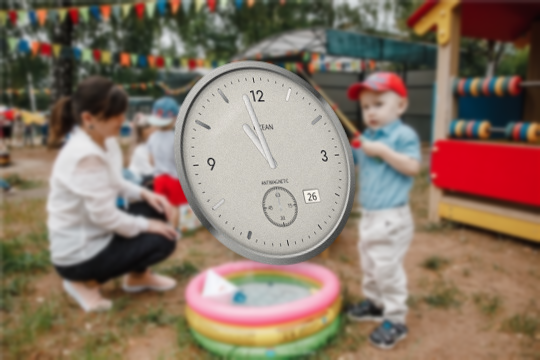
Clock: 10.58
